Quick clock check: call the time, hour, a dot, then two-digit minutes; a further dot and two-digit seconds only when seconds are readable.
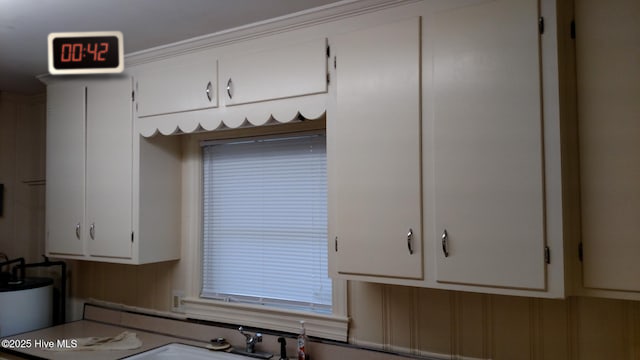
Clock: 0.42
